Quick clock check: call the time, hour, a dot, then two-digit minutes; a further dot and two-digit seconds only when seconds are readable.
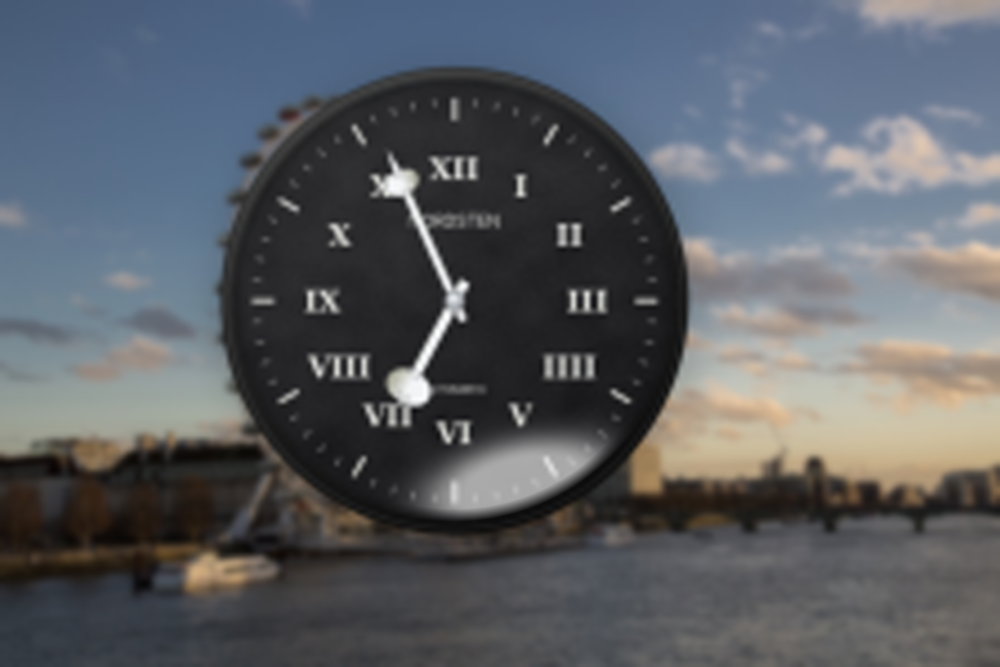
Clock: 6.56
